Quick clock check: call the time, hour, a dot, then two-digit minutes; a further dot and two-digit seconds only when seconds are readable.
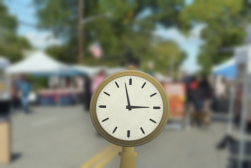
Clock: 2.58
